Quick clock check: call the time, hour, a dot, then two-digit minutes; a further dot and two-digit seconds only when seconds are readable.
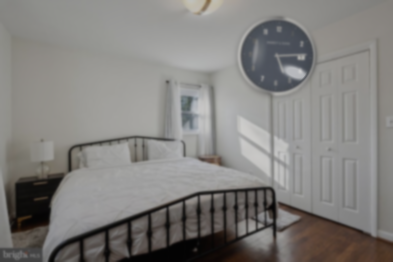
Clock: 5.14
